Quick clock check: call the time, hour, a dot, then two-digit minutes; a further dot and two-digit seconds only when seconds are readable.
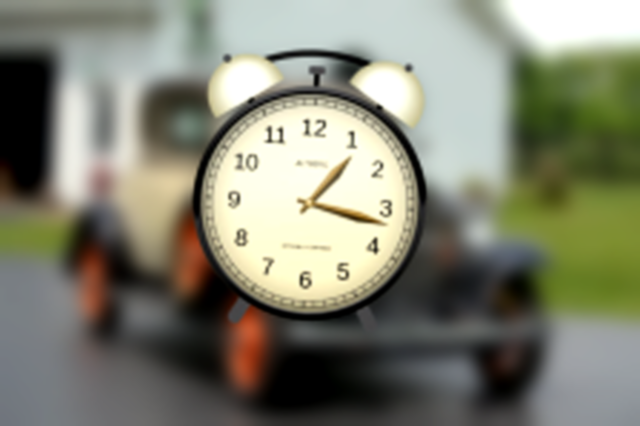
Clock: 1.17
